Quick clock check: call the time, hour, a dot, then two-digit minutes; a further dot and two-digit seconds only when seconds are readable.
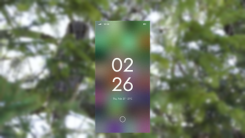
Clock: 2.26
